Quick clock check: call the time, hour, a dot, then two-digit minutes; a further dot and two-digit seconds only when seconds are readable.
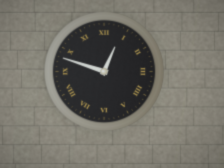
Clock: 12.48
